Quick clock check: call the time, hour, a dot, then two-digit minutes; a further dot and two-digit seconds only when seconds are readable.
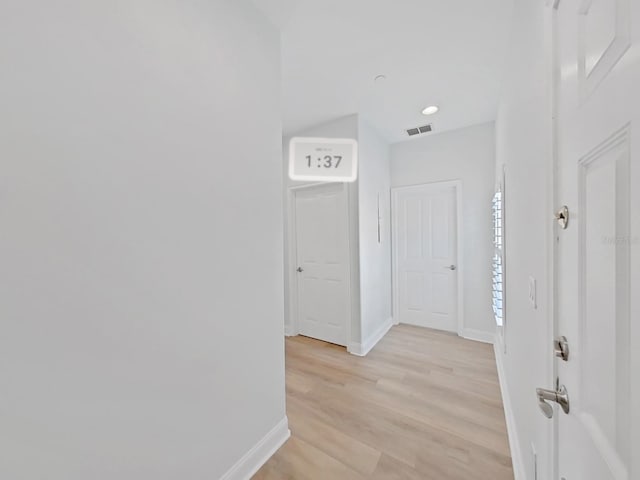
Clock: 1.37
